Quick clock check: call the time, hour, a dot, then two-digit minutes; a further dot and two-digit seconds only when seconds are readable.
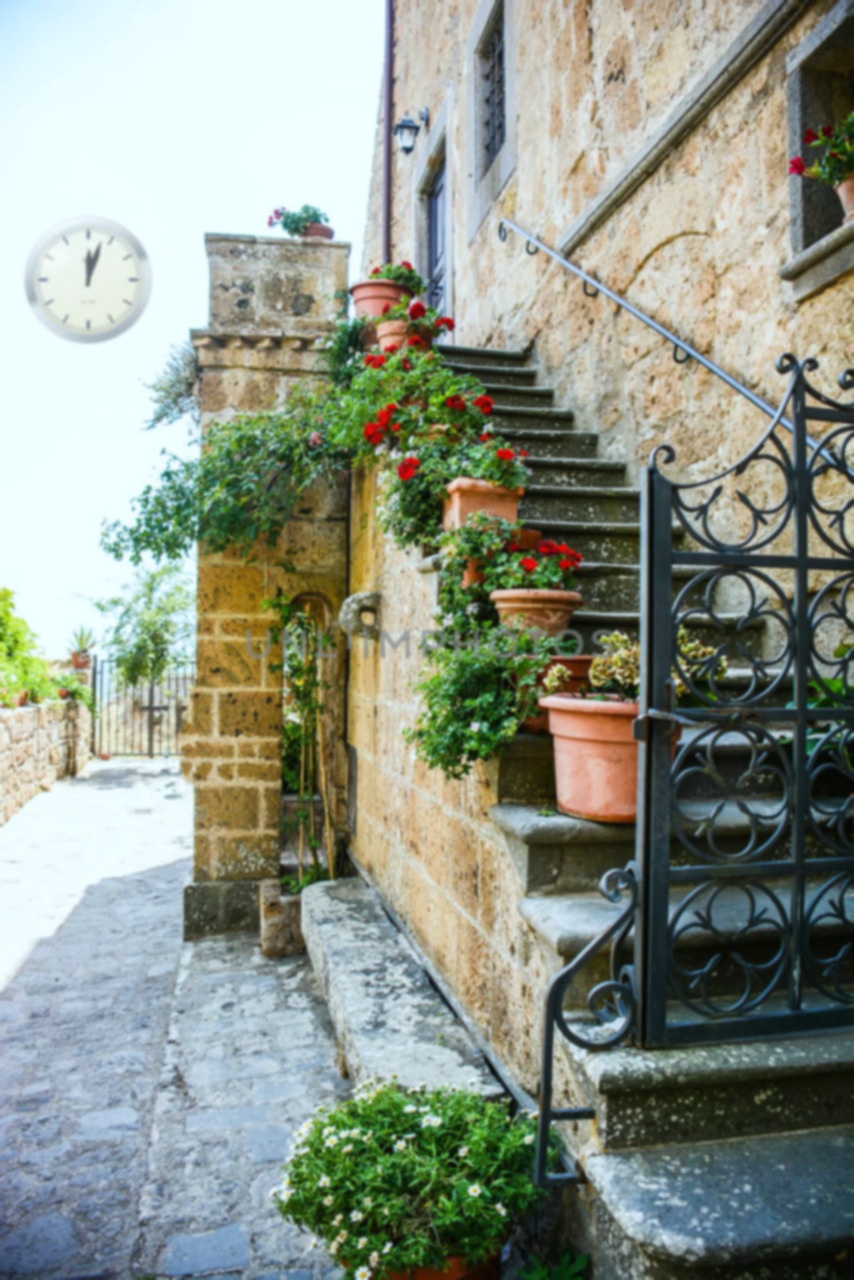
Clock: 12.03
